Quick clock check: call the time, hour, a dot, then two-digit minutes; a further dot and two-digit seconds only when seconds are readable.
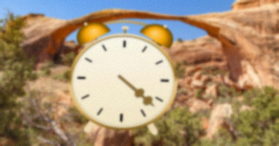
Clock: 4.22
